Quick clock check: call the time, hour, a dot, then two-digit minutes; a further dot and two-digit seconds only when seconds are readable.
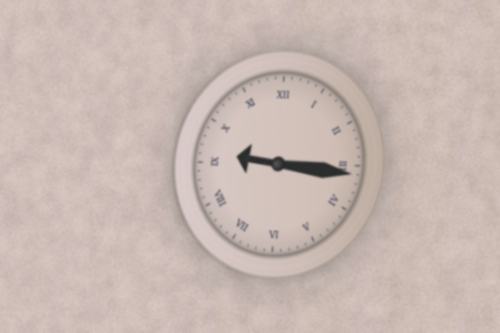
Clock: 9.16
